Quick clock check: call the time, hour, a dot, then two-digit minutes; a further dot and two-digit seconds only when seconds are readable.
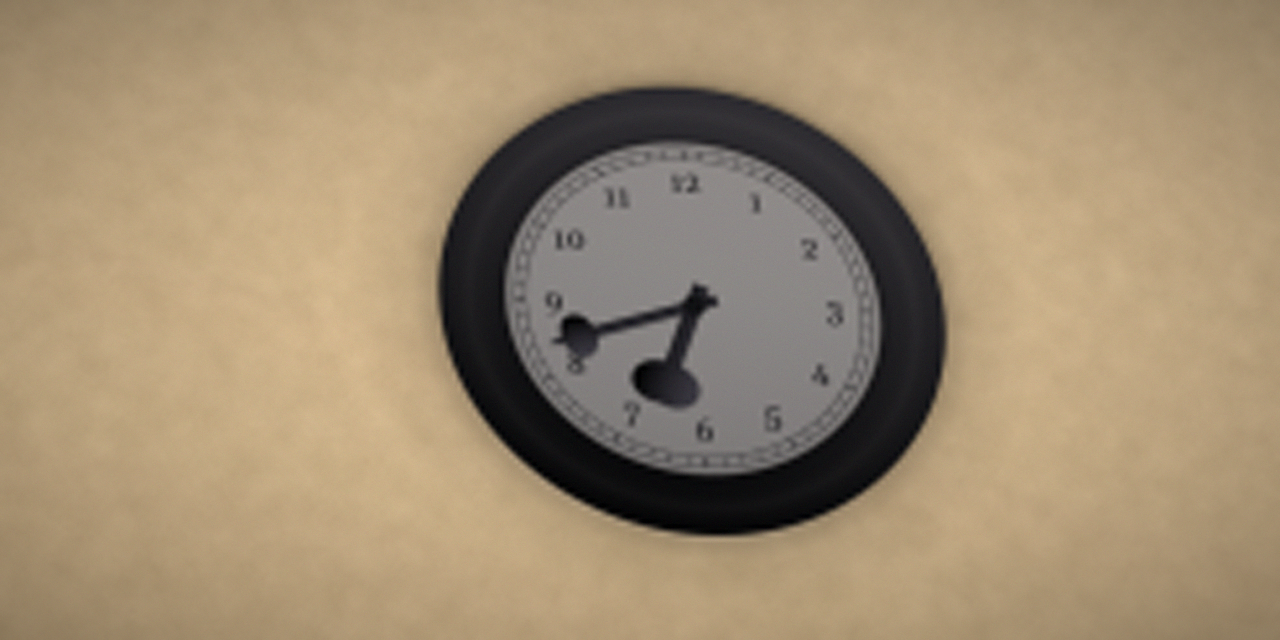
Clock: 6.42
